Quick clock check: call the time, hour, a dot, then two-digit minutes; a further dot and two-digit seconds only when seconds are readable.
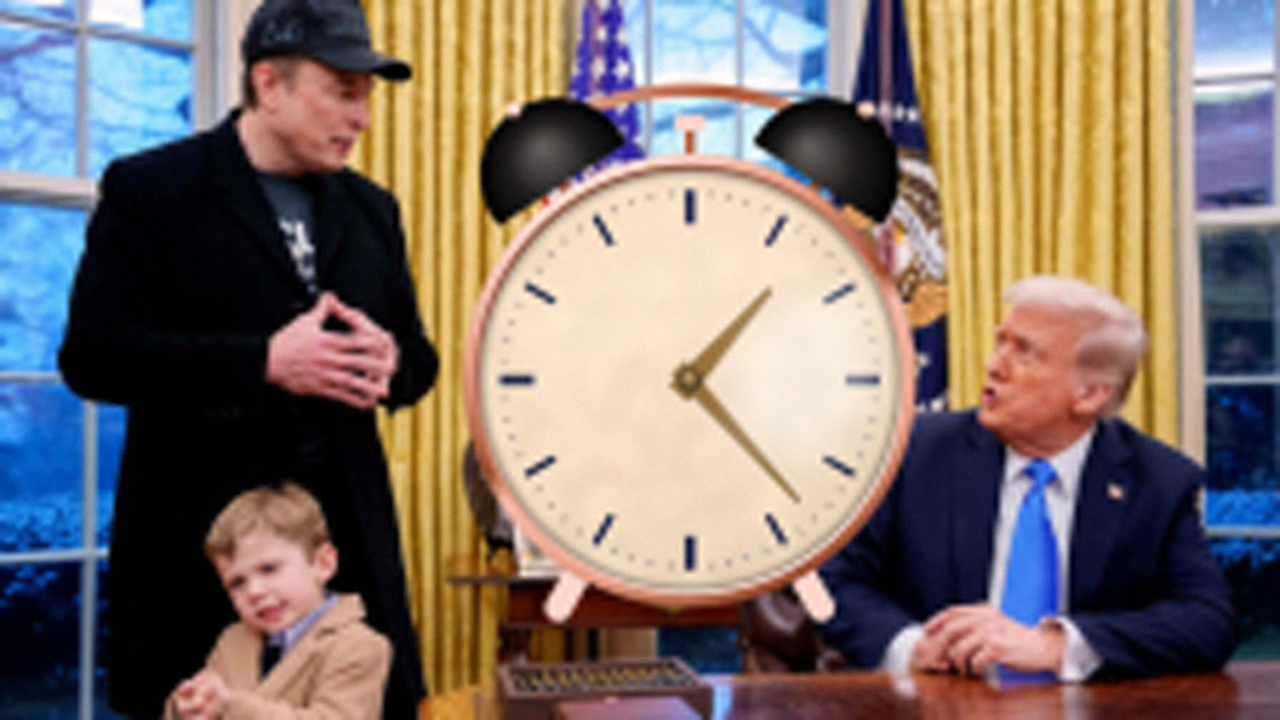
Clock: 1.23
